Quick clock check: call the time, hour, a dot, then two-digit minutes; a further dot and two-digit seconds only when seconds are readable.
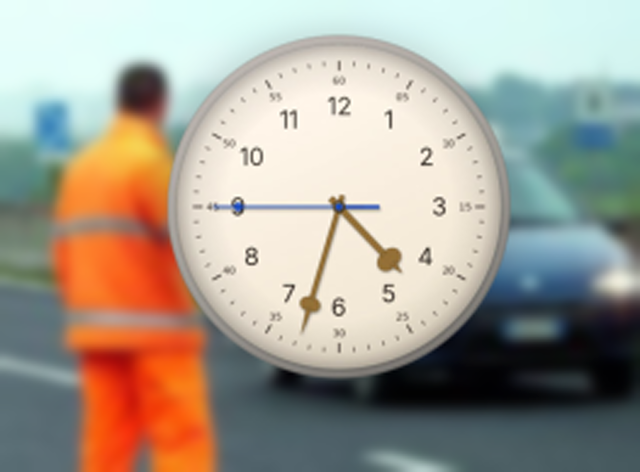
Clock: 4.32.45
